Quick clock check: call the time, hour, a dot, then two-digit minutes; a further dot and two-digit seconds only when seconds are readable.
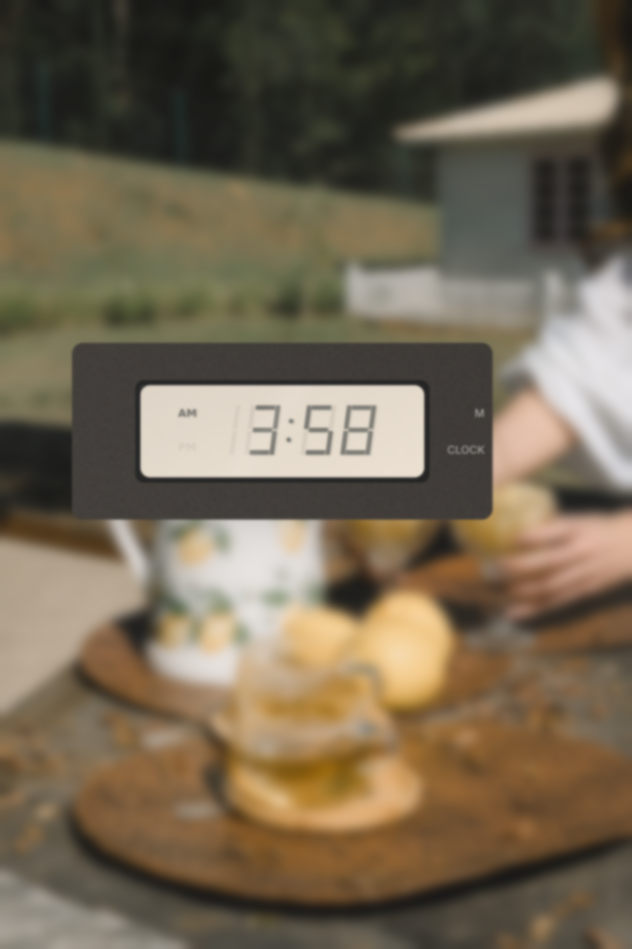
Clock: 3.58
